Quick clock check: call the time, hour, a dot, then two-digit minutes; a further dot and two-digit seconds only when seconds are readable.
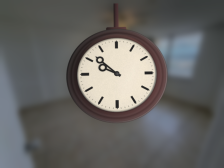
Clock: 9.52
